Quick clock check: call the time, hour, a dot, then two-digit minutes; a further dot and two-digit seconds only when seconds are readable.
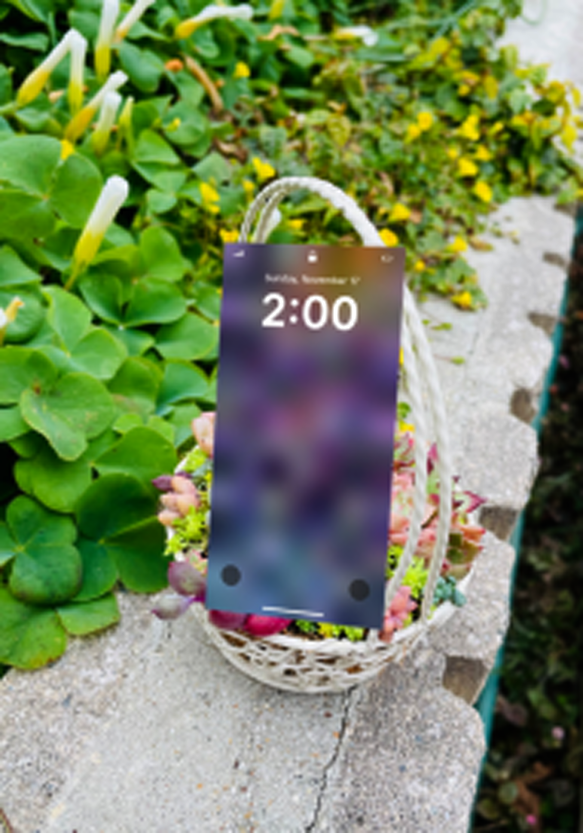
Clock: 2.00
